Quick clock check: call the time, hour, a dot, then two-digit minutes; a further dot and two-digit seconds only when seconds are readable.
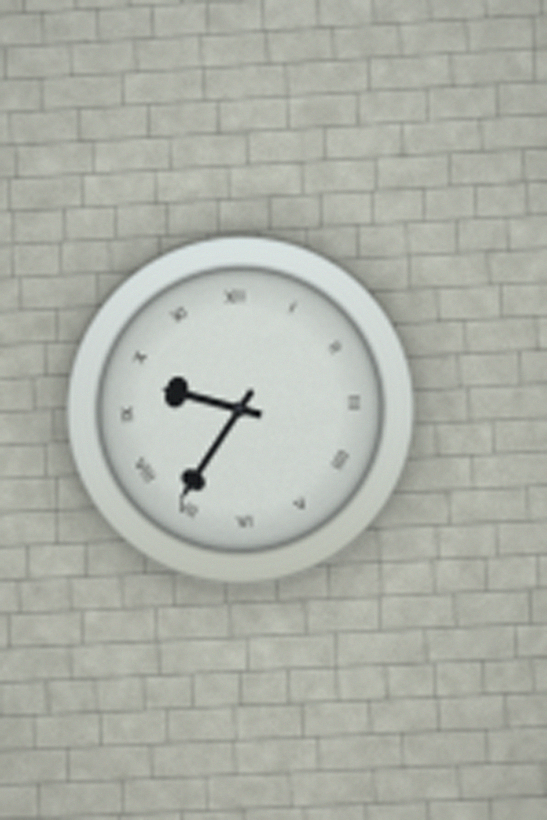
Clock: 9.36
